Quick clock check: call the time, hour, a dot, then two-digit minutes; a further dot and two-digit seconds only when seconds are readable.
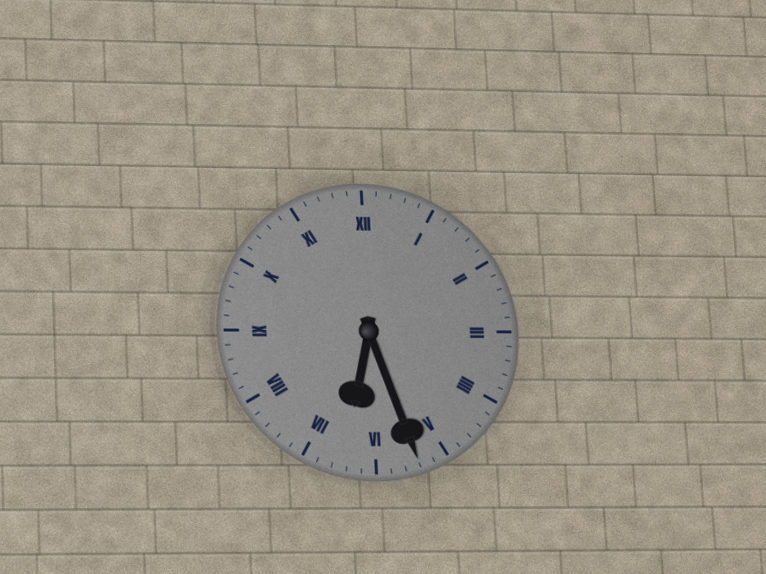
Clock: 6.27
